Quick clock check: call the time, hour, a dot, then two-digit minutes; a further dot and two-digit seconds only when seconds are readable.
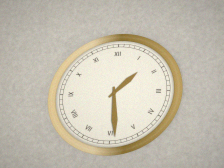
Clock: 1.29
